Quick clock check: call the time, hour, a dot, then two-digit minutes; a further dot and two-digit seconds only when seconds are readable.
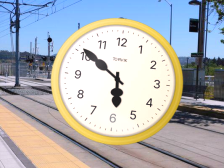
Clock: 5.51
